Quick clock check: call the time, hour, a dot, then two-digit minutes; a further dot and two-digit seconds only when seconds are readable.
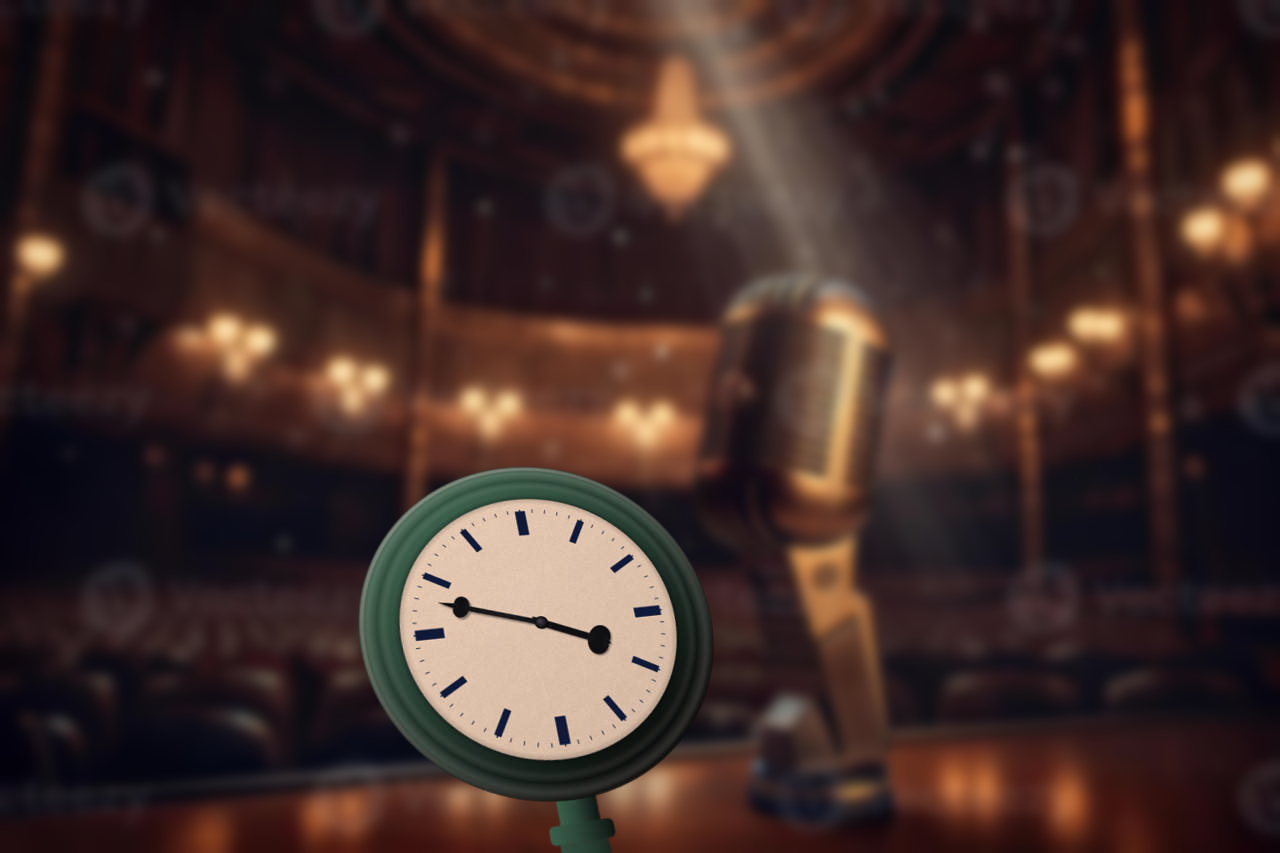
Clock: 3.48
